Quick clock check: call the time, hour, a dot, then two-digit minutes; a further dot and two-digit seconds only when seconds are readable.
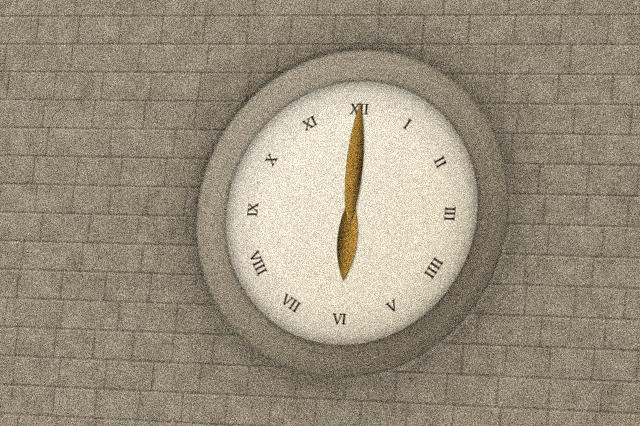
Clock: 6.00
